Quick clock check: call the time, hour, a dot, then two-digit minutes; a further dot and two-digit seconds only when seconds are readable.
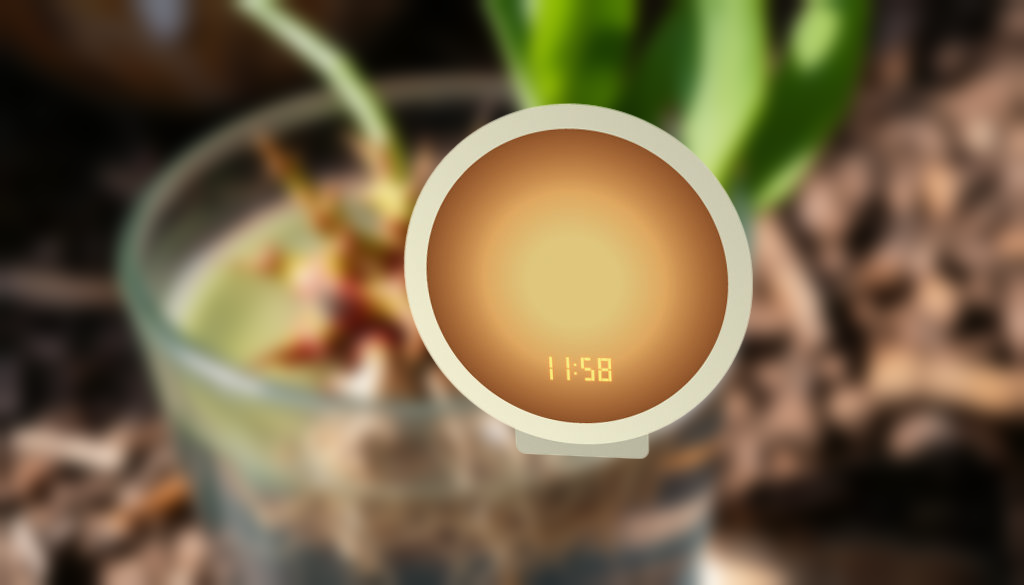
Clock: 11.58
